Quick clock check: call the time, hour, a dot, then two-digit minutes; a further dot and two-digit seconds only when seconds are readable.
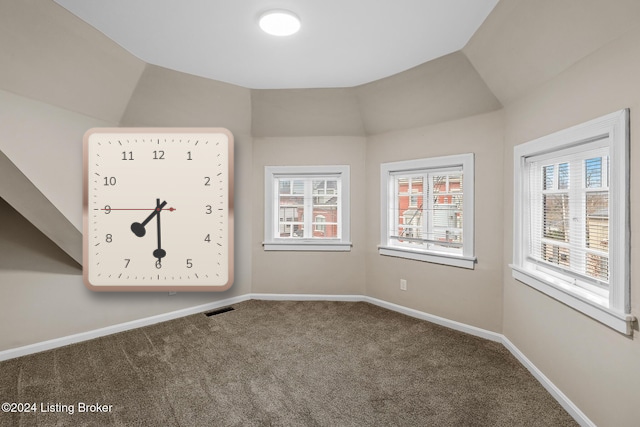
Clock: 7.29.45
